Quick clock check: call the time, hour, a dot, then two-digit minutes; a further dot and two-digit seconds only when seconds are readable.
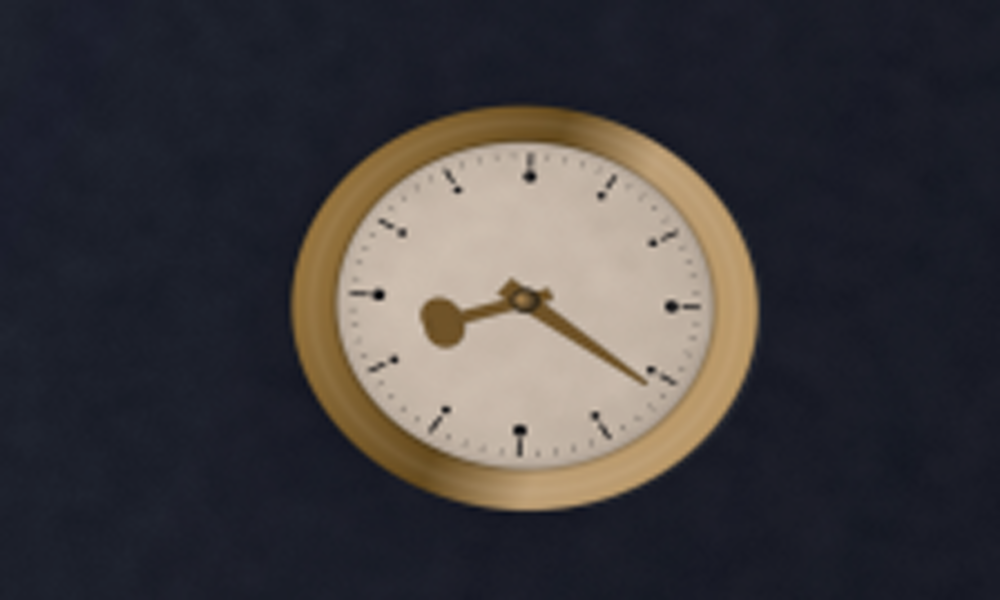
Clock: 8.21
